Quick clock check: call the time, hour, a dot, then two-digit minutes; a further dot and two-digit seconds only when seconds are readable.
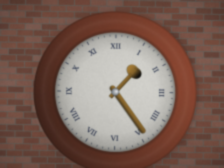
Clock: 1.24
